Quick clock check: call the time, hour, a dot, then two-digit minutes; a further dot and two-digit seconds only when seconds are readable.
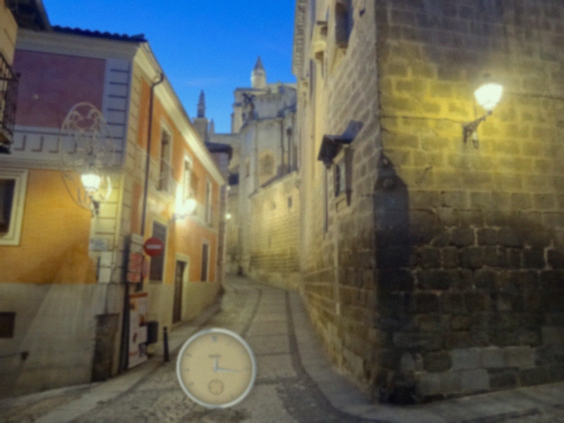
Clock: 12.16
